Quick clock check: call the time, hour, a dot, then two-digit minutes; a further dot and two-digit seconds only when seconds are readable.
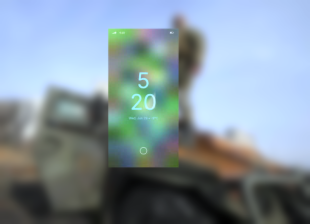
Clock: 5.20
